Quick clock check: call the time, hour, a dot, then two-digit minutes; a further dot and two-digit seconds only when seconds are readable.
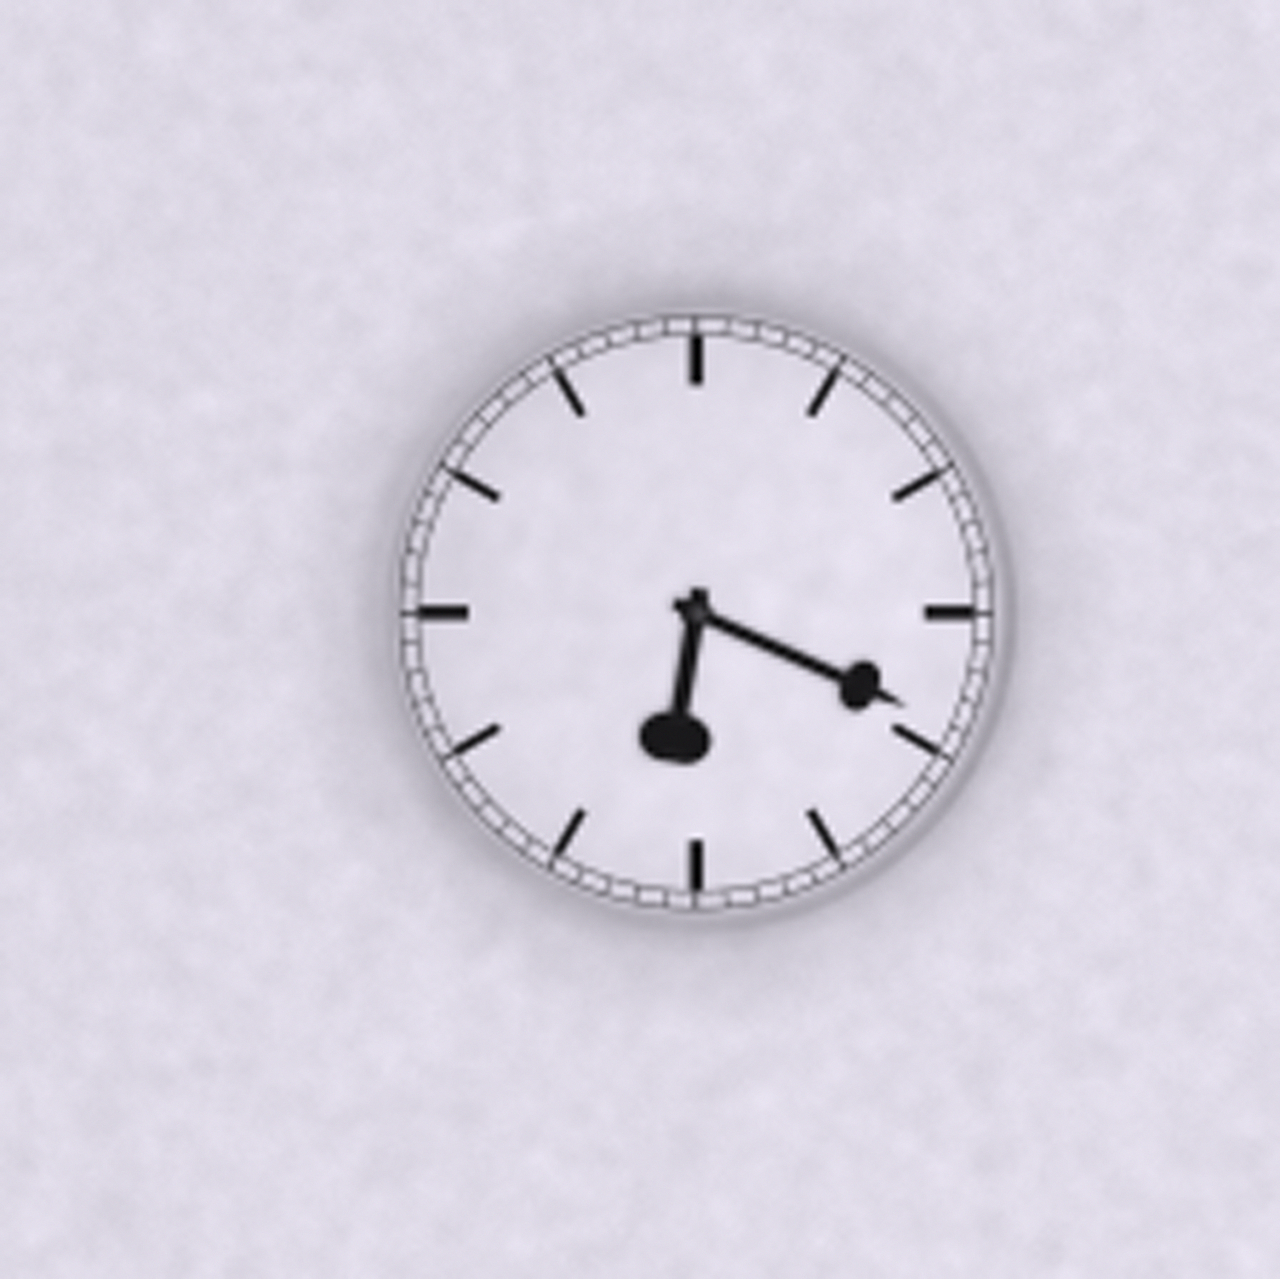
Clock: 6.19
